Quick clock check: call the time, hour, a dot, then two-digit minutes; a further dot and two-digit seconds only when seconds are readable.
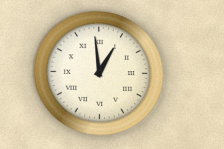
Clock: 12.59
